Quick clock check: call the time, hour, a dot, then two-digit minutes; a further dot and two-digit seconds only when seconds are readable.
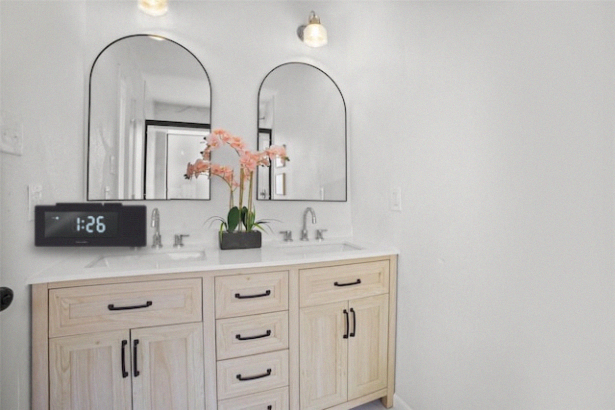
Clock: 1.26
